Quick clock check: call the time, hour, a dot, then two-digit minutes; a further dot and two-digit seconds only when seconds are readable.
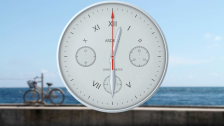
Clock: 12.30
